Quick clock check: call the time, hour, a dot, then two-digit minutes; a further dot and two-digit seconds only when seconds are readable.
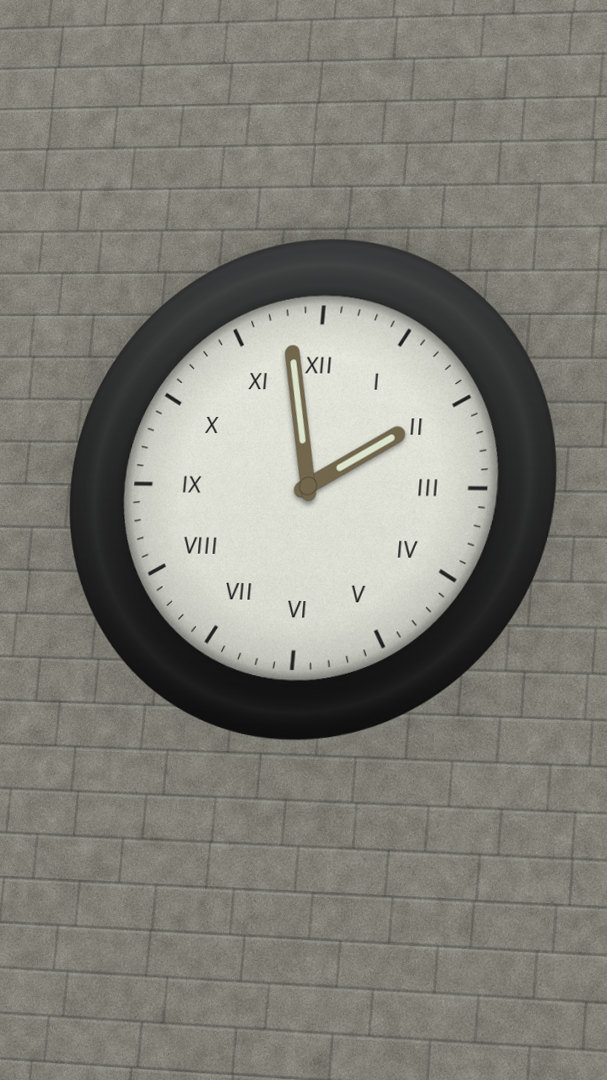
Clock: 1.58
